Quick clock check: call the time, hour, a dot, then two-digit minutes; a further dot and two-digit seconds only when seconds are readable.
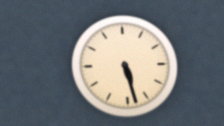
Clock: 5.28
